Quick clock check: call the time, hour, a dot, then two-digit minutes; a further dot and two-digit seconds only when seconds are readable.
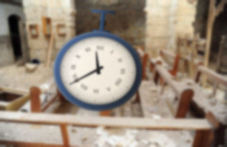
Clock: 11.39
